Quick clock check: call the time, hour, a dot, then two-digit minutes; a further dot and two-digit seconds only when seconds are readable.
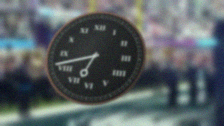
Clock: 6.42
